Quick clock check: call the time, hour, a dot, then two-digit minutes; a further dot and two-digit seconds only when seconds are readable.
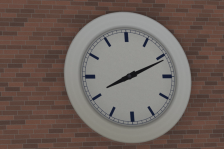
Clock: 8.11
